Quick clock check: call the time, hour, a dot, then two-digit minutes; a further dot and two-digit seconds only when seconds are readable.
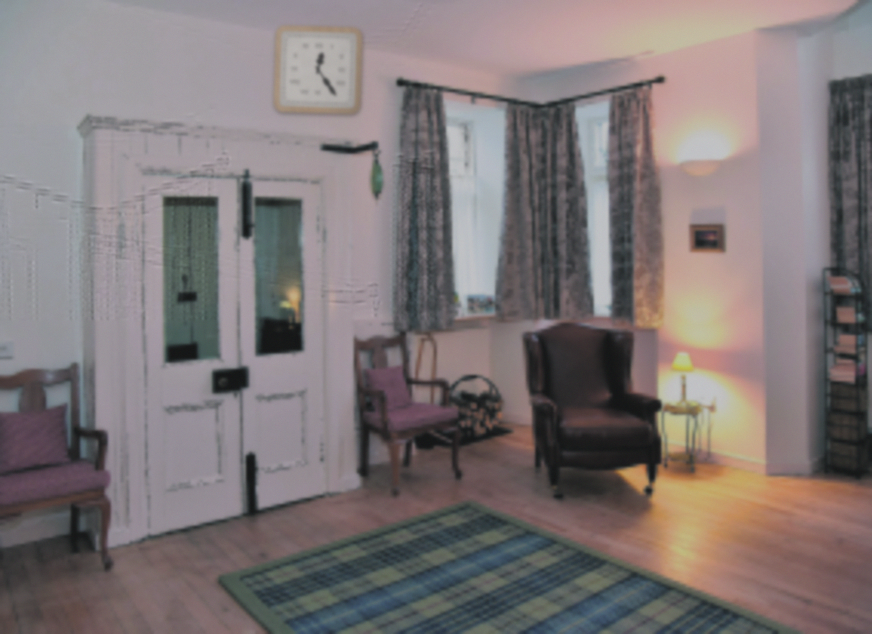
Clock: 12.24
